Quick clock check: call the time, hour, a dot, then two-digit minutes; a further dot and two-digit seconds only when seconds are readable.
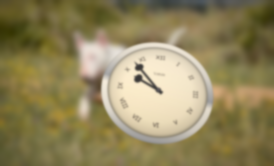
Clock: 9.53
